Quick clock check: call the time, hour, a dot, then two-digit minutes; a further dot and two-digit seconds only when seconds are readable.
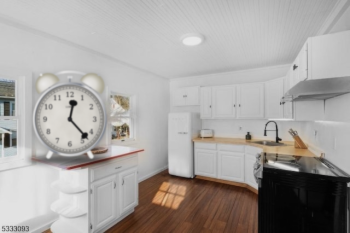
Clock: 12.23
